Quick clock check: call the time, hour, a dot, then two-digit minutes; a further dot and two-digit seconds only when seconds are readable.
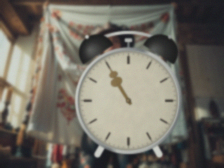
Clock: 10.55
